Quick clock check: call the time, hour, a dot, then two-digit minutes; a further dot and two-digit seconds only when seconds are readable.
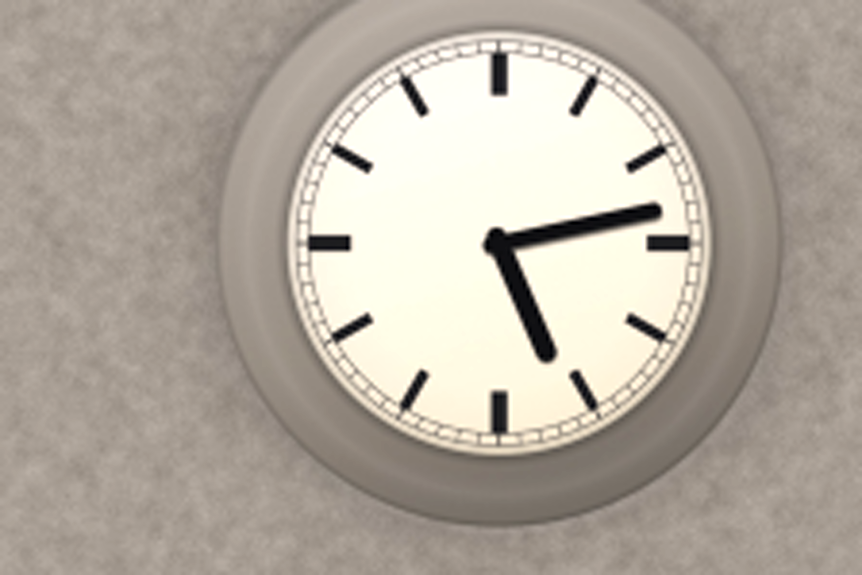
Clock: 5.13
